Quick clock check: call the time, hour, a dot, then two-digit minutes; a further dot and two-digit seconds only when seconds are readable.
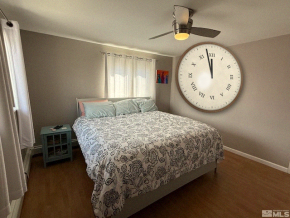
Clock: 11.58
